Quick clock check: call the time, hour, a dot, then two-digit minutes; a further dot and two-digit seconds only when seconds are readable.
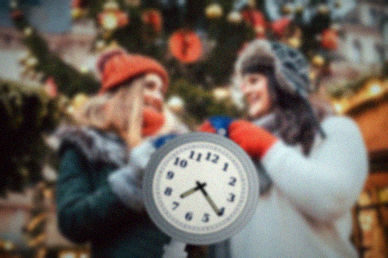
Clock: 7.21
